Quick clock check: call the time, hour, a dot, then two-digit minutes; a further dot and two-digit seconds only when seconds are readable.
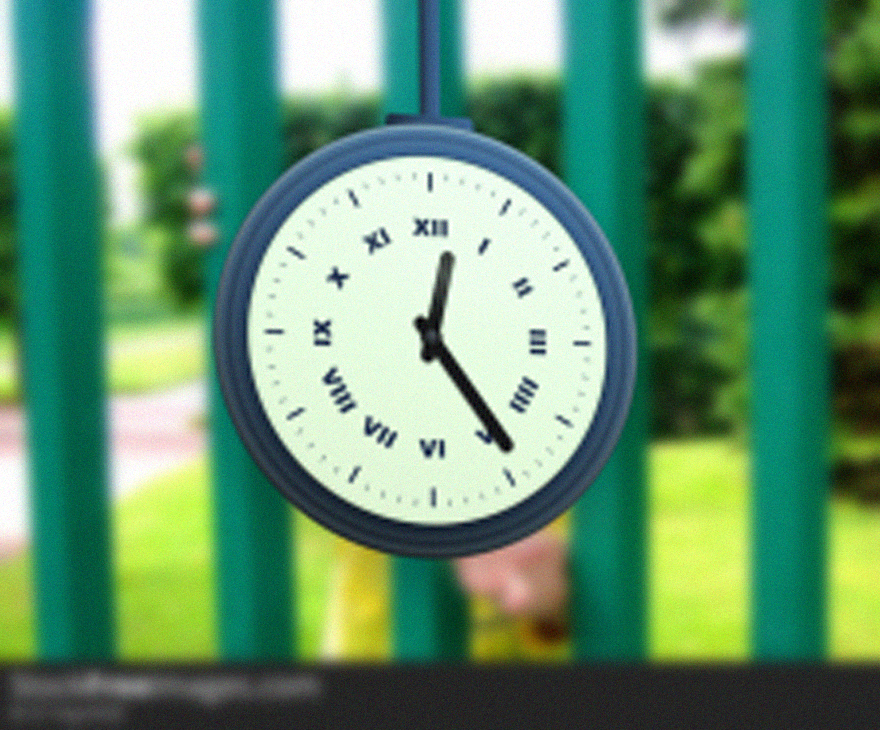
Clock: 12.24
